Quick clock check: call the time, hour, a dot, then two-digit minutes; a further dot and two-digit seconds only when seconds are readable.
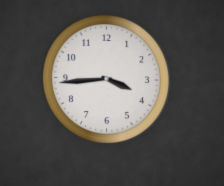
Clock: 3.44
